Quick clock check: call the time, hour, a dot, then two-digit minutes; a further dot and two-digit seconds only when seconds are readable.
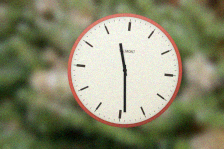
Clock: 11.29
